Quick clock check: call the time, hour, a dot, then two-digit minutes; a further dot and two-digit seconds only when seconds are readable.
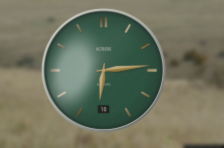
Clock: 6.14
